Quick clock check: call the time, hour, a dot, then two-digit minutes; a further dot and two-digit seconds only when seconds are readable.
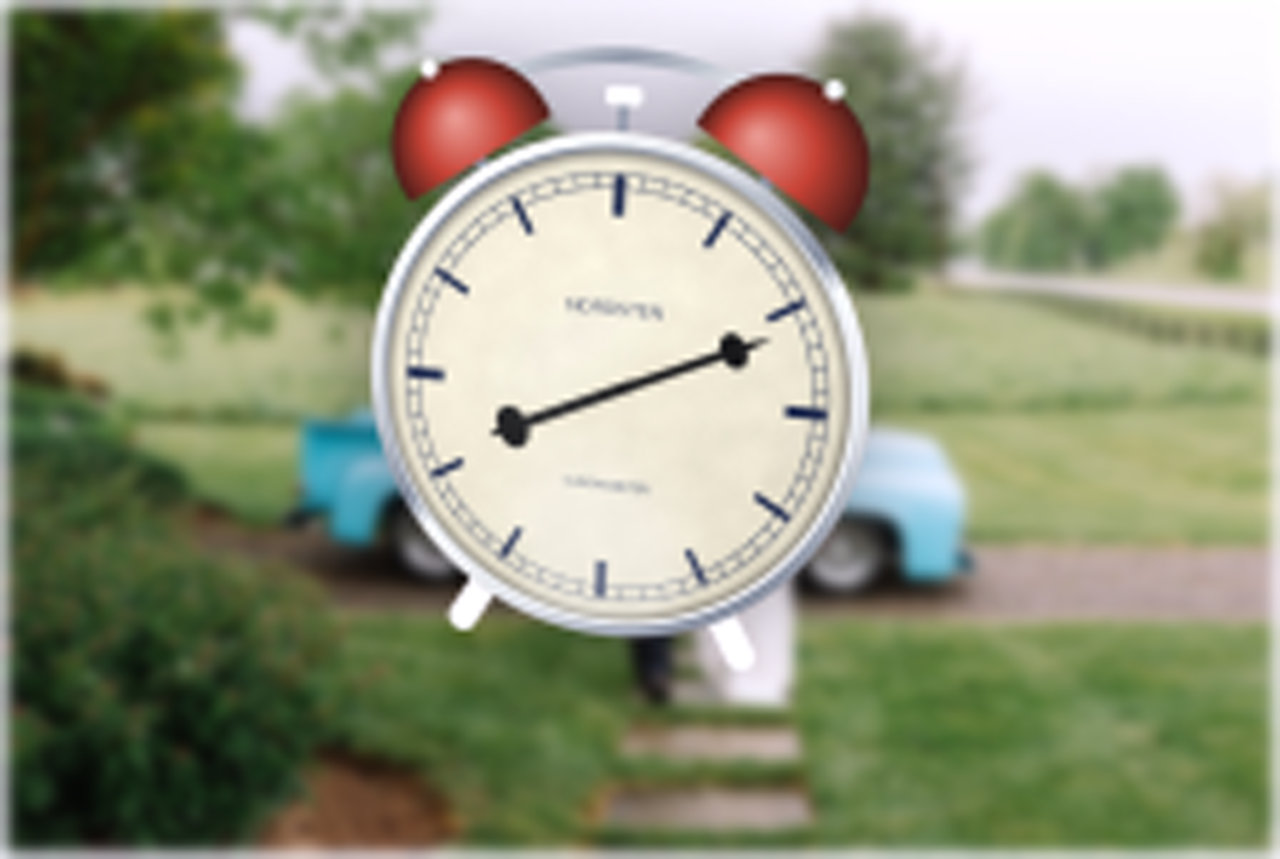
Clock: 8.11
